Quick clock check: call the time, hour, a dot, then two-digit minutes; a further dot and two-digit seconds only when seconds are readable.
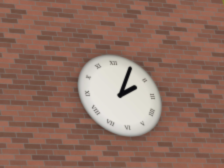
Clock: 2.05
